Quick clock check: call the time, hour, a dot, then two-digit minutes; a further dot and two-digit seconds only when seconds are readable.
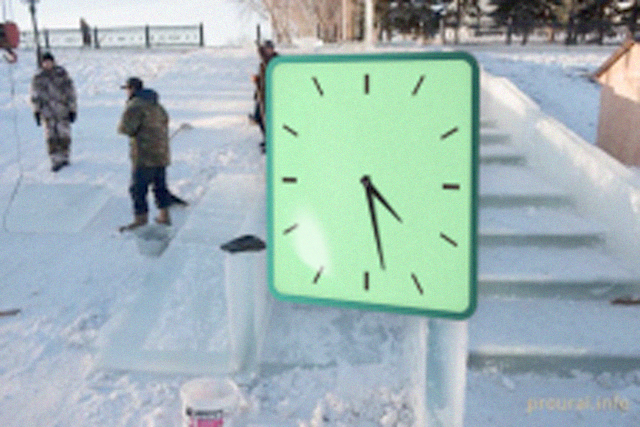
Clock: 4.28
